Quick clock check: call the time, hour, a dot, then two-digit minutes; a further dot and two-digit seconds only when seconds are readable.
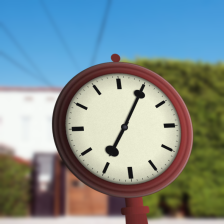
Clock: 7.05
